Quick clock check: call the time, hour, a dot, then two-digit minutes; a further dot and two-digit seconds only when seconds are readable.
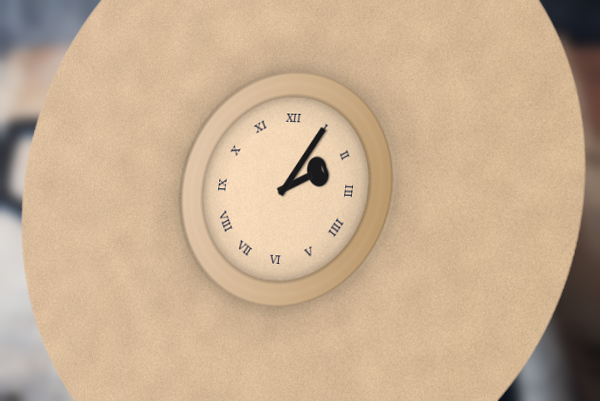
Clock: 2.05
